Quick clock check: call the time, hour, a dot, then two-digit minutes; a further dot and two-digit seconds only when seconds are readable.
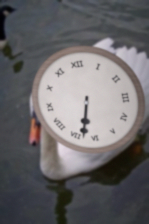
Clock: 6.33
